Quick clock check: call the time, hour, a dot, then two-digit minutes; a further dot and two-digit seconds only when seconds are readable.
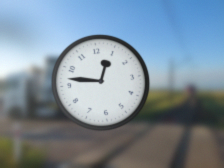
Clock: 12.47
